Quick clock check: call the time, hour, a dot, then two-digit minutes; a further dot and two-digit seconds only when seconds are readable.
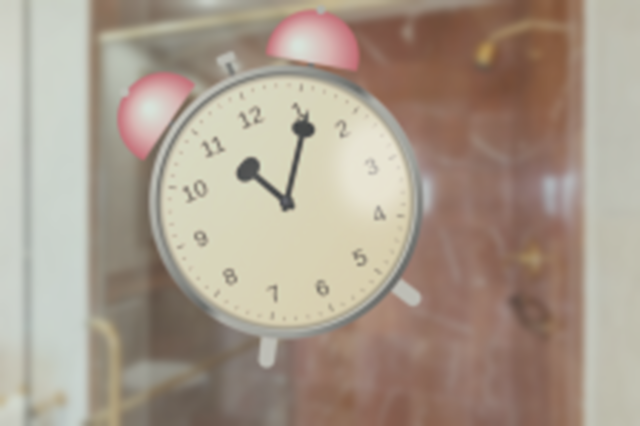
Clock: 11.06
